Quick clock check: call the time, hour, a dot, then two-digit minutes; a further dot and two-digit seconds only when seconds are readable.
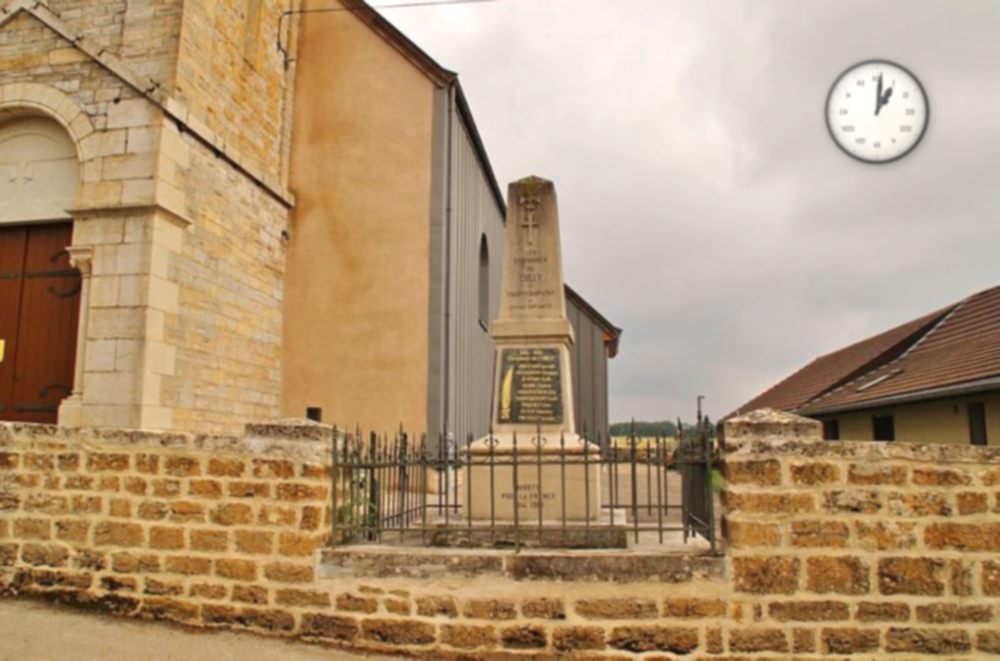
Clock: 1.01
